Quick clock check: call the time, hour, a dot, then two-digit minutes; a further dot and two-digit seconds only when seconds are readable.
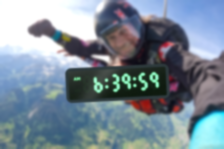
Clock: 6.39.59
